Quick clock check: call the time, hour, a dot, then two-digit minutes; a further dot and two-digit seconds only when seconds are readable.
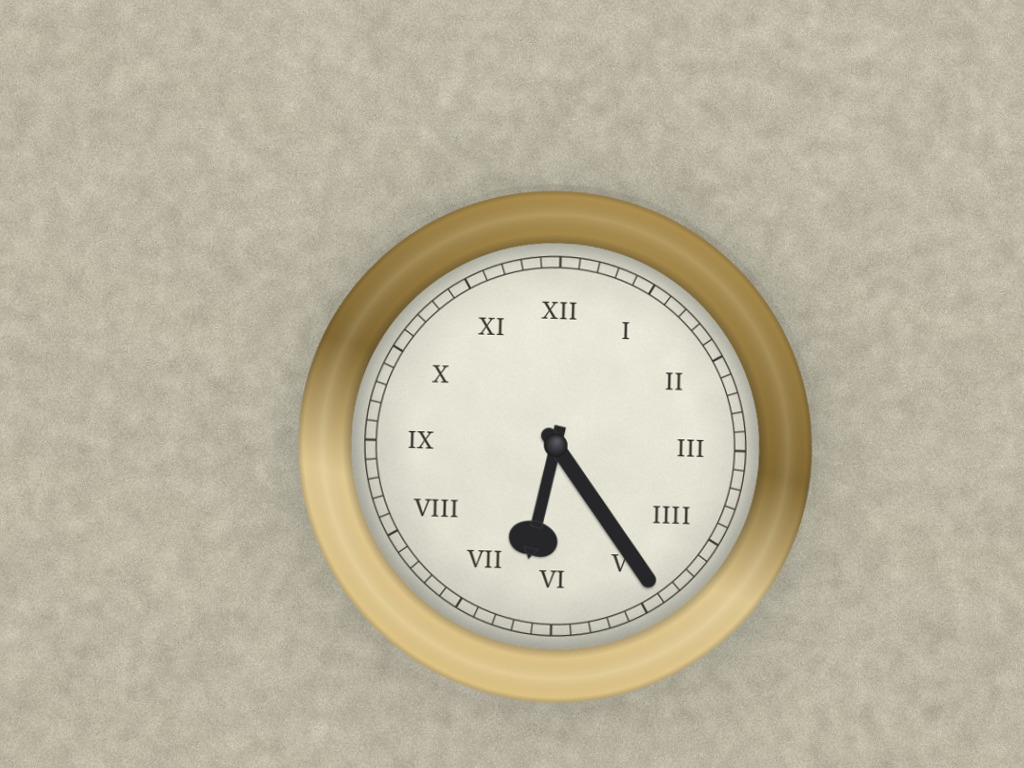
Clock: 6.24
